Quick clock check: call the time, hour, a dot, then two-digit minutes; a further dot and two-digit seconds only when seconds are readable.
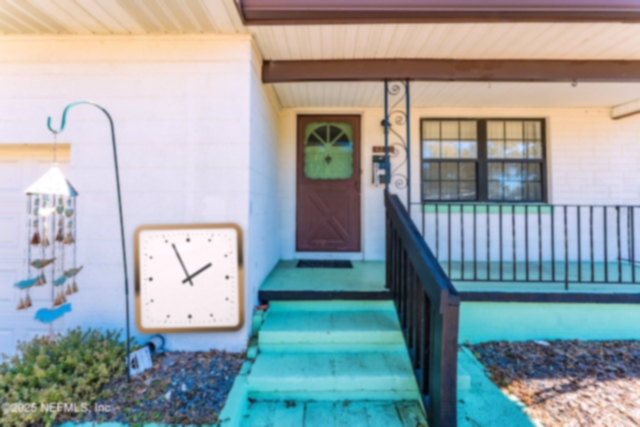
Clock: 1.56
